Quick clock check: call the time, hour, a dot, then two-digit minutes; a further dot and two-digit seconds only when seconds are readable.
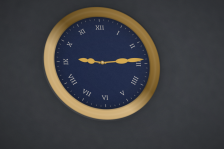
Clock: 9.14
